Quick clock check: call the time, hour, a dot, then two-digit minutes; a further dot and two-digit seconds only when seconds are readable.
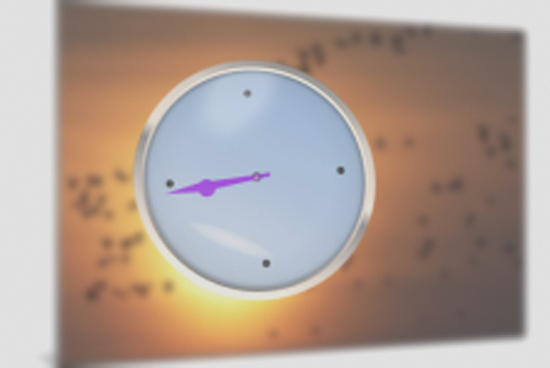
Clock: 8.44
